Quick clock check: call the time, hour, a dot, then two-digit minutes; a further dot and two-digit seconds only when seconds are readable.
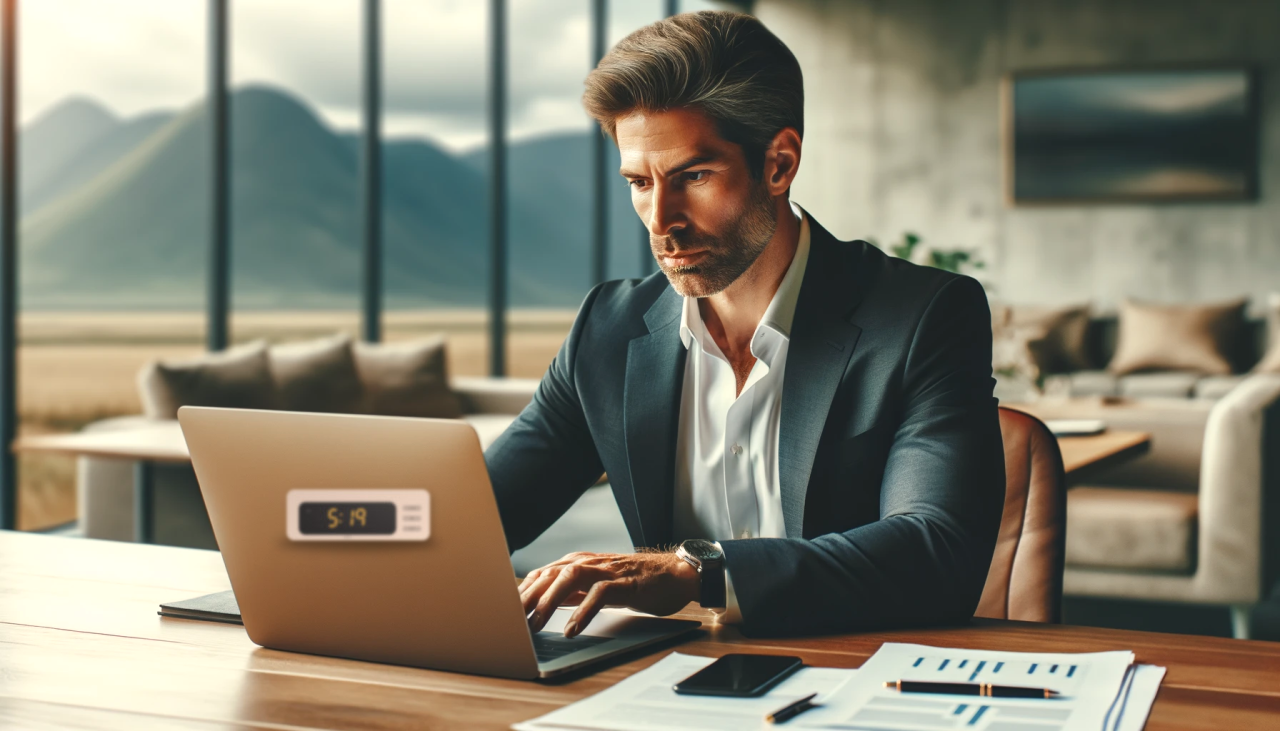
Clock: 5.19
